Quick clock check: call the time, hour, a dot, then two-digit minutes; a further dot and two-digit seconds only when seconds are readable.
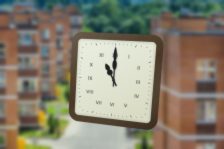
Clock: 11.00
